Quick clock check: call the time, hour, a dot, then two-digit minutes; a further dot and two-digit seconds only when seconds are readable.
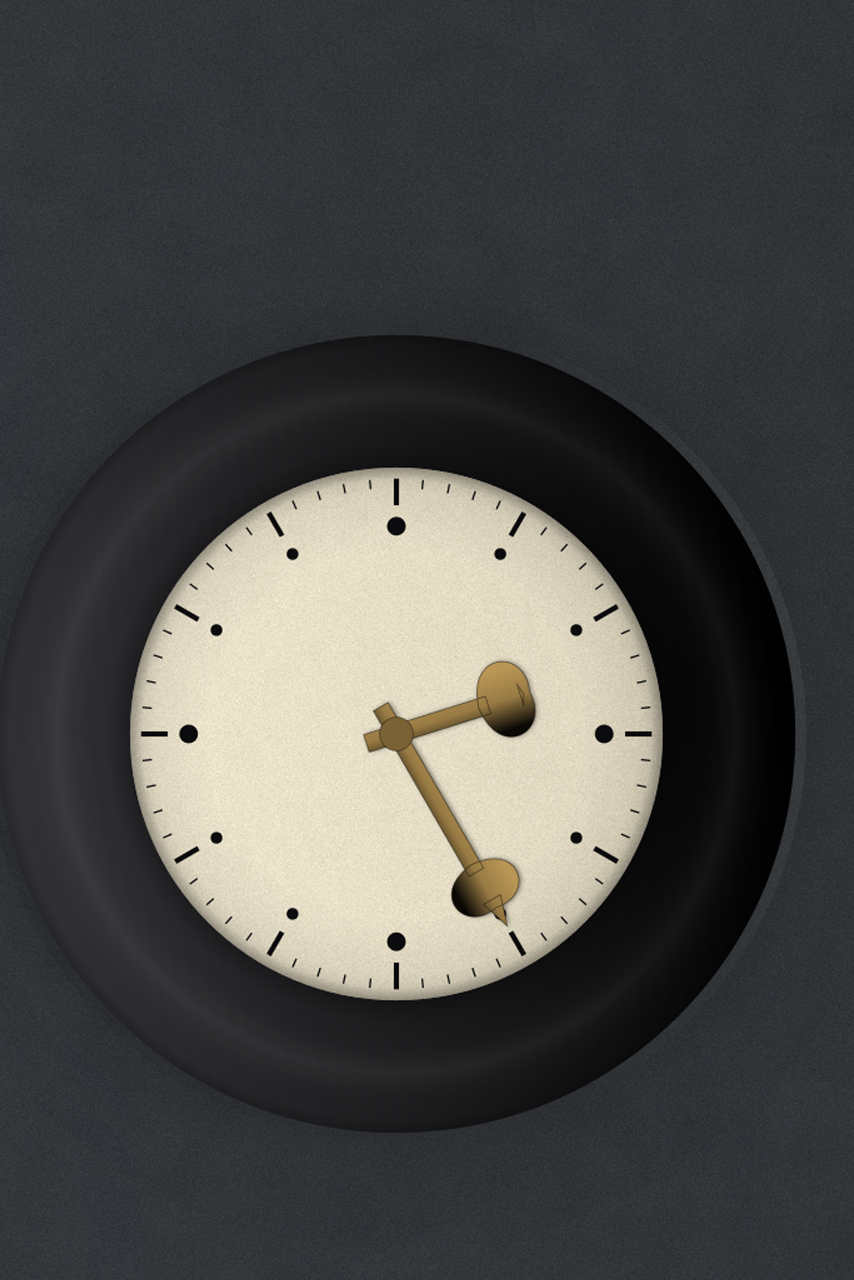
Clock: 2.25
